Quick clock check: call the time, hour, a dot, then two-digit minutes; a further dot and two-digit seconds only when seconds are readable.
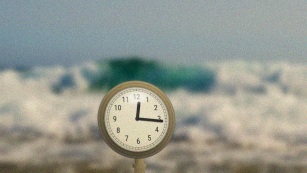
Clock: 12.16
